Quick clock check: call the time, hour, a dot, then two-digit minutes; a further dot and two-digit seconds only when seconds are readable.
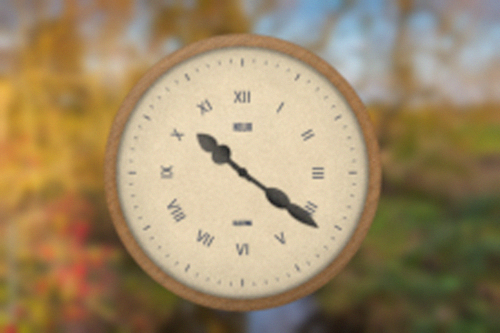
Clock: 10.21
